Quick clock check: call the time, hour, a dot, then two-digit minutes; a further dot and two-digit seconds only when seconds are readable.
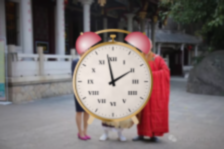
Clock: 1.58
